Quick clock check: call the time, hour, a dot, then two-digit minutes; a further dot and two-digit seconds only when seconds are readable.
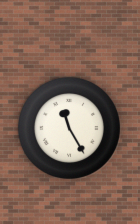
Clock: 11.25
